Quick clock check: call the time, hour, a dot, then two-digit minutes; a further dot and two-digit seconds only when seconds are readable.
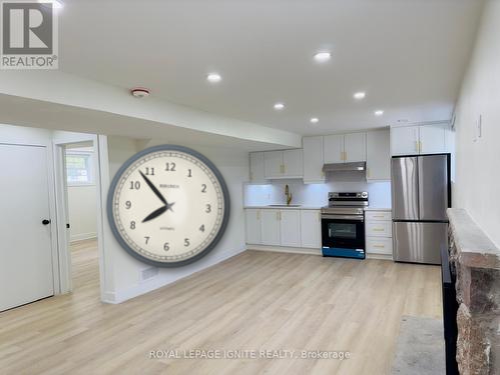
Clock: 7.53
